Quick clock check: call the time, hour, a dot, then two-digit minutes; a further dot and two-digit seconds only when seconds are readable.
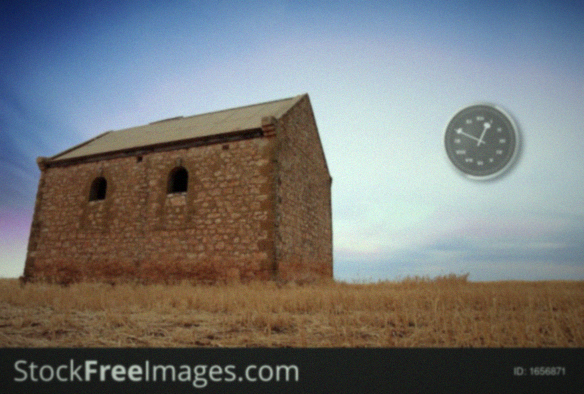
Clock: 12.49
